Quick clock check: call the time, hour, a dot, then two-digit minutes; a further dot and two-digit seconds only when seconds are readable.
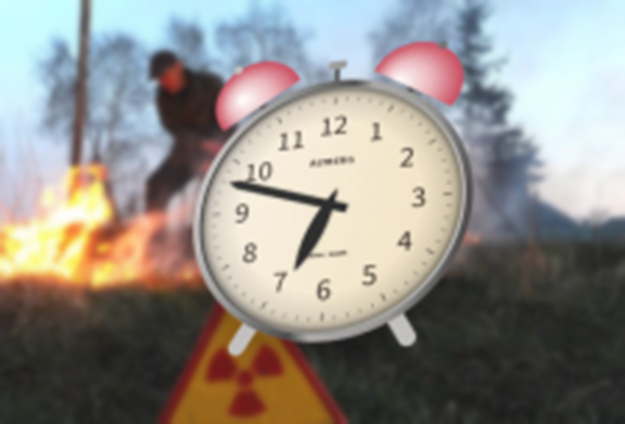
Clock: 6.48
